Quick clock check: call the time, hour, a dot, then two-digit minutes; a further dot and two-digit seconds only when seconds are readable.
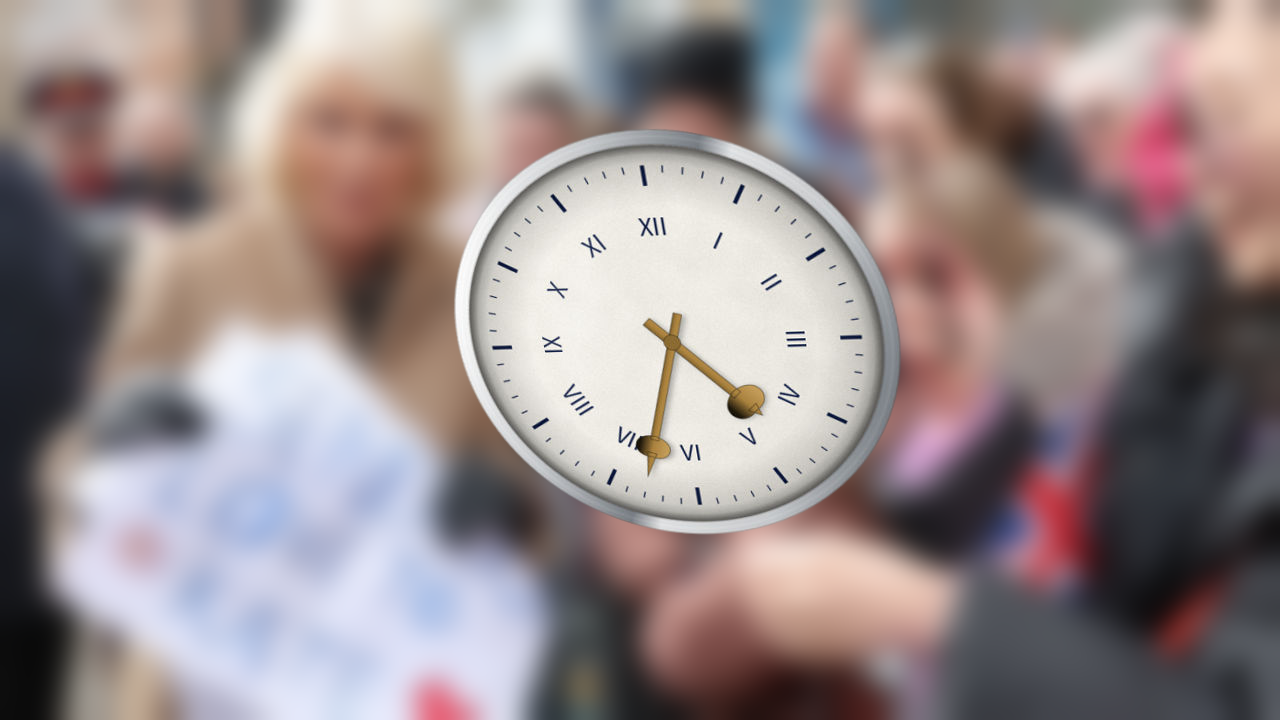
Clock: 4.33
